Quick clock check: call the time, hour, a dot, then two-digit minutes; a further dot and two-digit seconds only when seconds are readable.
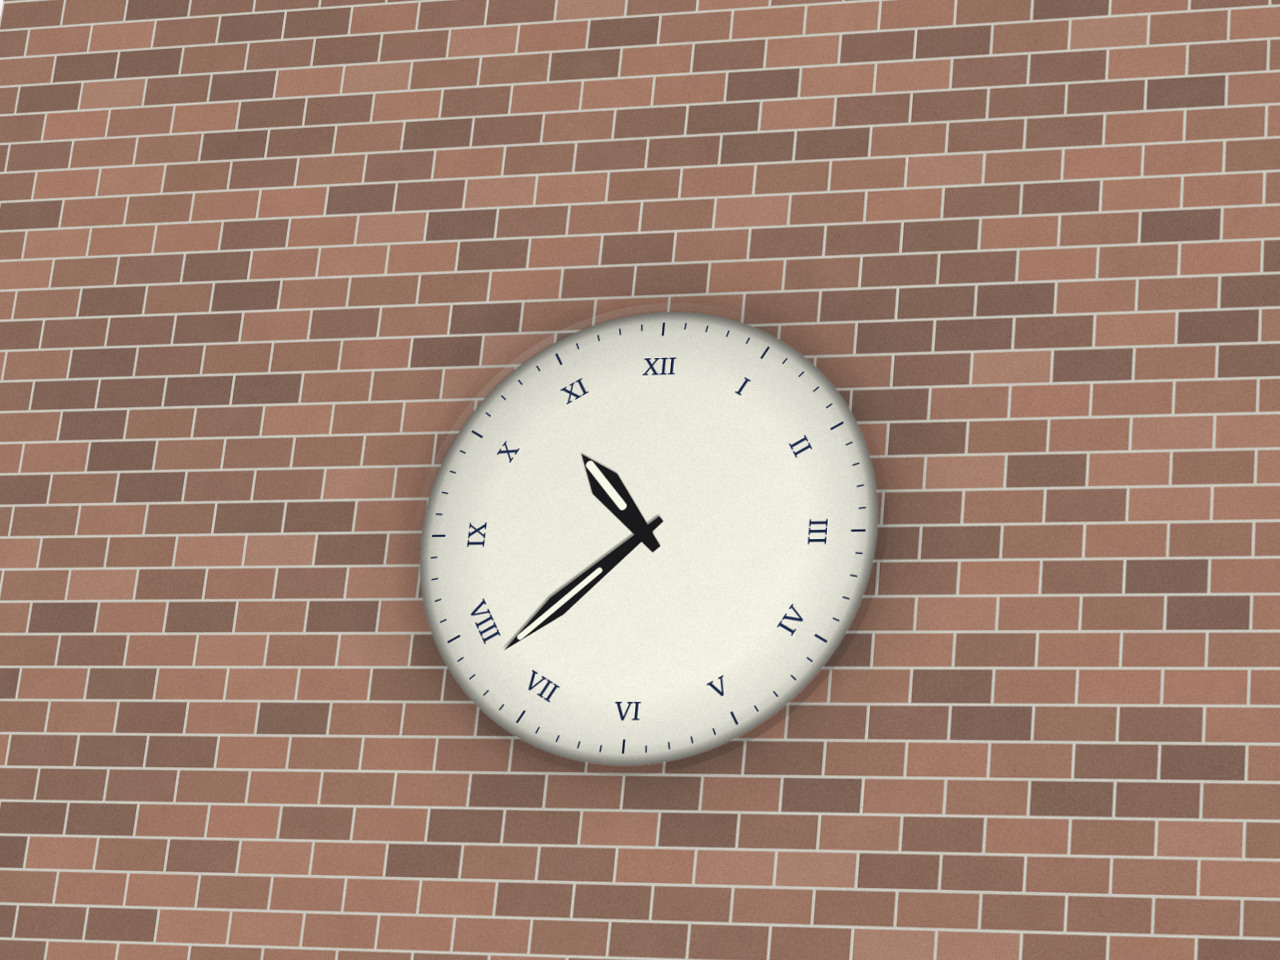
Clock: 10.38
